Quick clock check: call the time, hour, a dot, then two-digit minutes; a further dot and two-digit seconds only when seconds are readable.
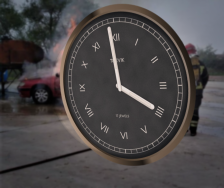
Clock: 3.59
